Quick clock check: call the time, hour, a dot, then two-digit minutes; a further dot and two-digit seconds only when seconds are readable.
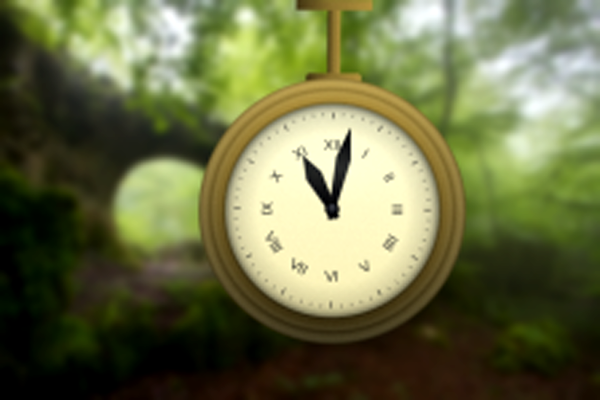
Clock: 11.02
